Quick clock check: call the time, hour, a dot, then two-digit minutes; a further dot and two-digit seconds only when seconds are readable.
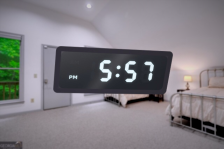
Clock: 5.57
